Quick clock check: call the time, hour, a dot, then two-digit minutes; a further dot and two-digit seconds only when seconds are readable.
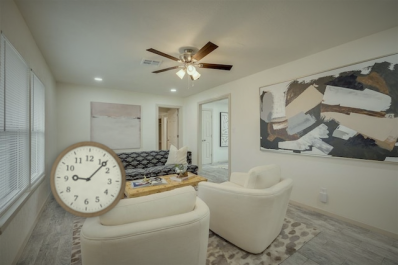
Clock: 9.07
